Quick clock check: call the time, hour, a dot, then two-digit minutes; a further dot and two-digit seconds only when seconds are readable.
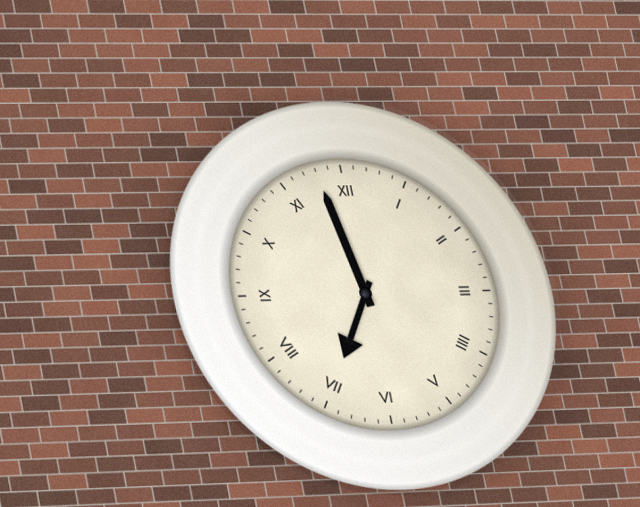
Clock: 6.58
